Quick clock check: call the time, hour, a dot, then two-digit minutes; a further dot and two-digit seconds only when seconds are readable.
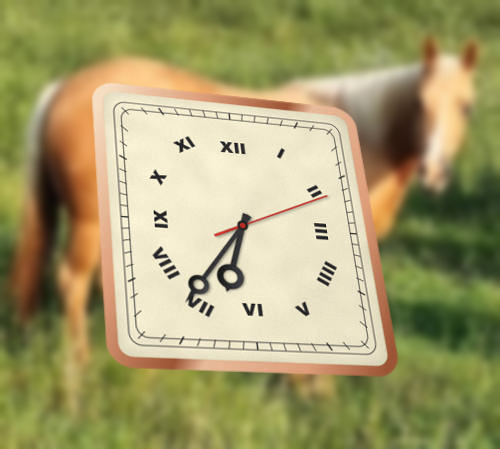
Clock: 6.36.11
